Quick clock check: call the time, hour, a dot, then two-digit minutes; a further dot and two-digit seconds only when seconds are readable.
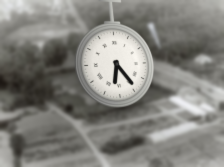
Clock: 6.24
